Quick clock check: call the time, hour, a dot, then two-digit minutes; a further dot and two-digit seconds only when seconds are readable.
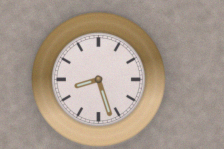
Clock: 8.27
